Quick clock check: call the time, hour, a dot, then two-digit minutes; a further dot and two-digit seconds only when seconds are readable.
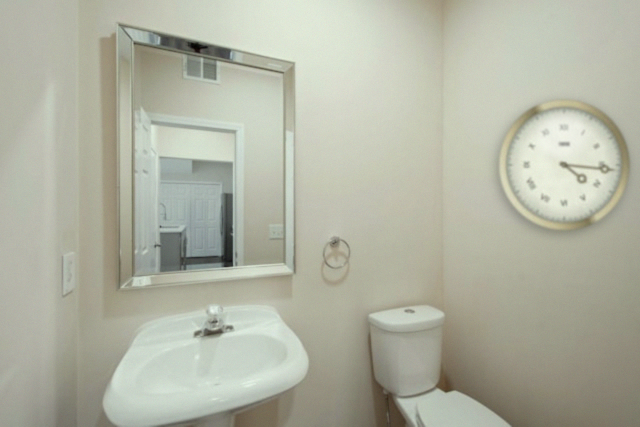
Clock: 4.16
